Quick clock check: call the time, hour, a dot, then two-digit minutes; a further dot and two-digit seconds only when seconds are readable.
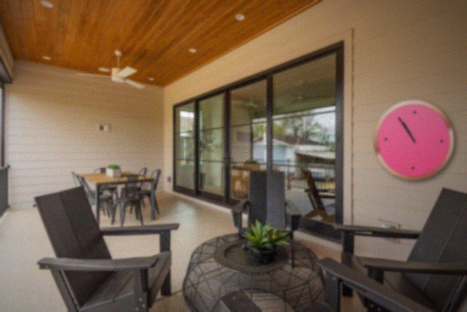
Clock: 10.54
